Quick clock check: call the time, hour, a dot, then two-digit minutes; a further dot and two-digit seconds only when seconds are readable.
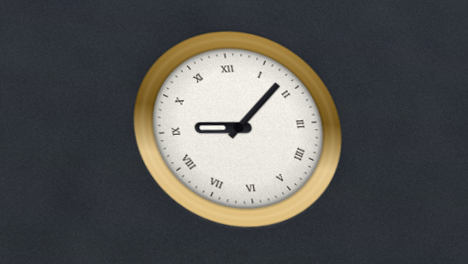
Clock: 9.08
